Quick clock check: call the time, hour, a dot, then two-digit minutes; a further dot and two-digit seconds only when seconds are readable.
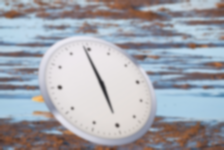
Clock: 5.59
